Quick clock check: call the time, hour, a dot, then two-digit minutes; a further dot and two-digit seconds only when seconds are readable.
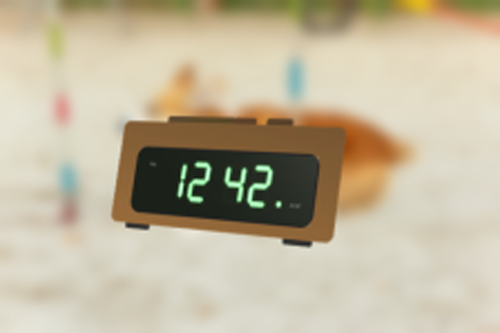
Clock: 12.42
